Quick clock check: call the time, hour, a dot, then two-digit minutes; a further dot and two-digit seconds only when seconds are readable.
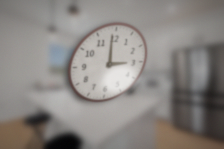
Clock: 2.59
